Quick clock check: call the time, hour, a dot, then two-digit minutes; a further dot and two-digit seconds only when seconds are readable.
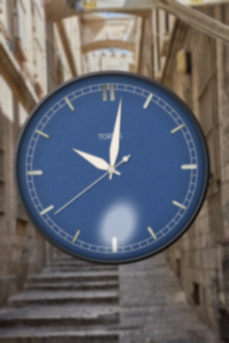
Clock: 10.01.39
